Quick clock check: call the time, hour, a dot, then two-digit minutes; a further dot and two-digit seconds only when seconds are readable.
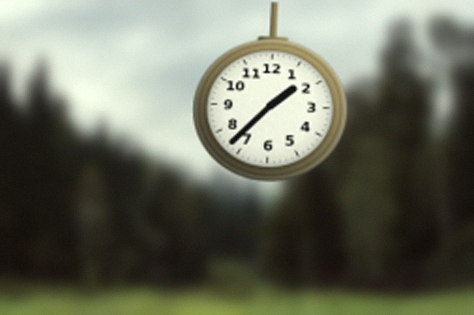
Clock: 1.37
